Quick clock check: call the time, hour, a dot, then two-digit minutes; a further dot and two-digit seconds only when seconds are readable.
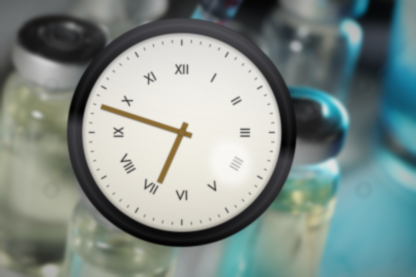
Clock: 6.48
